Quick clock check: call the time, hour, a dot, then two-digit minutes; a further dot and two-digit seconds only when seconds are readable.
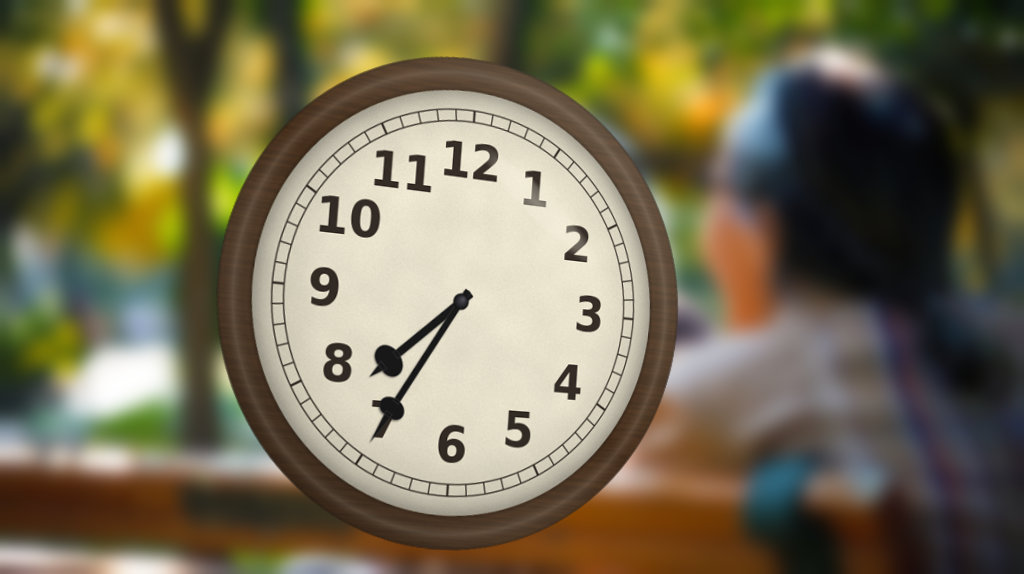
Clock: 7.35
